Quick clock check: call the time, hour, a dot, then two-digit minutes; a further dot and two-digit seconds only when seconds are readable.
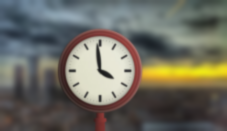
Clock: 3.59
